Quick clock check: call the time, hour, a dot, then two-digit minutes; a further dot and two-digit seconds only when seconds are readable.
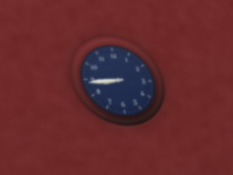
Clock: 8.44
